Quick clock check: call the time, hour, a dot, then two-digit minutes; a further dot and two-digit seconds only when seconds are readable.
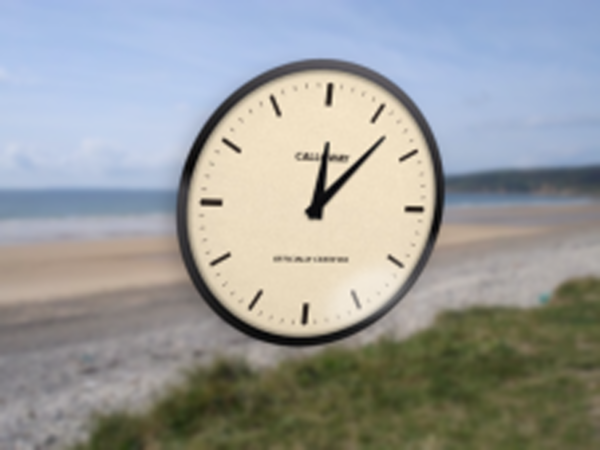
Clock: 12.07
